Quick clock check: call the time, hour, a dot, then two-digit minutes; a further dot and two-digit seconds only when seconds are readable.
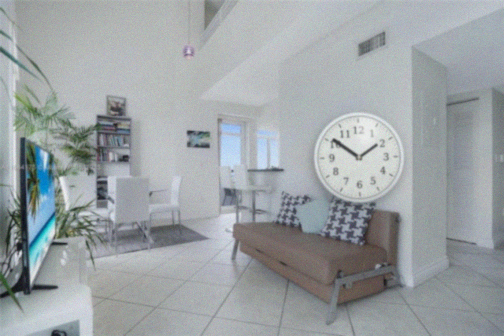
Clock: 1.51
